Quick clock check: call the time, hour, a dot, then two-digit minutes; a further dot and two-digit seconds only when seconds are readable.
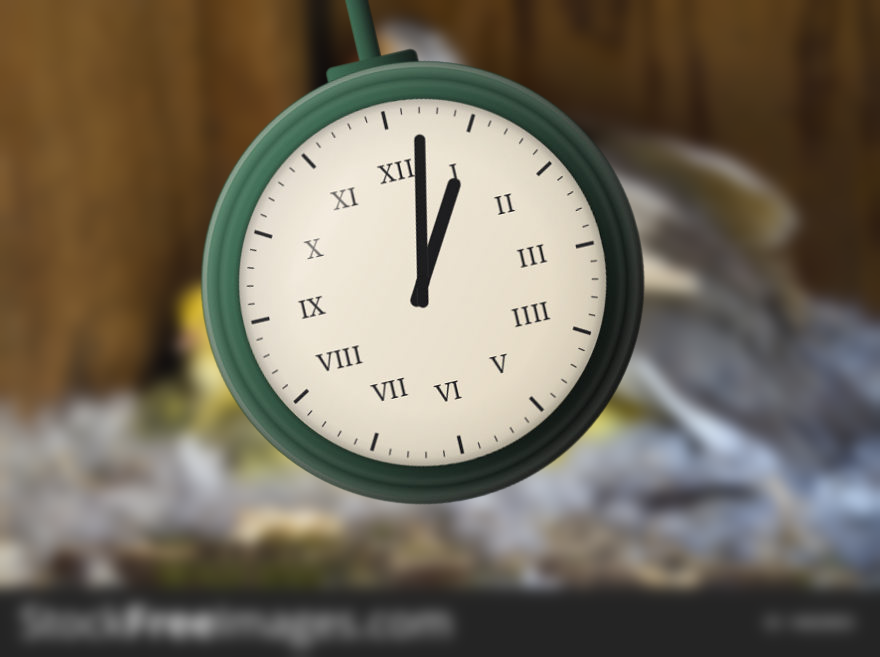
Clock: 1.02
